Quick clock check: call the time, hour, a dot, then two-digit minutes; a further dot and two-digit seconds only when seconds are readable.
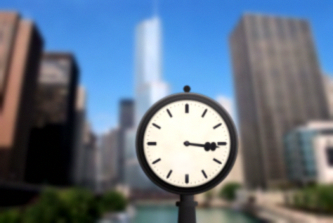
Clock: 3.16
